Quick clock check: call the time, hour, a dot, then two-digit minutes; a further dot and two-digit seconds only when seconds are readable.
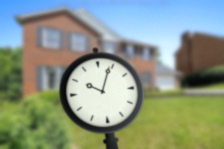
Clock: 10.04
